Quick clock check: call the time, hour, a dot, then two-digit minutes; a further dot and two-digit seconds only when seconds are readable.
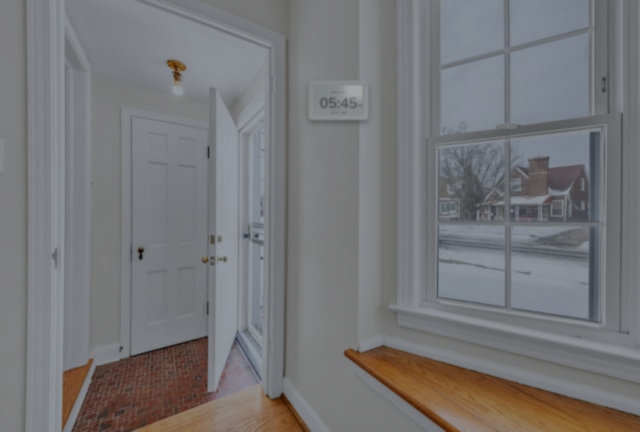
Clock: 5.45
